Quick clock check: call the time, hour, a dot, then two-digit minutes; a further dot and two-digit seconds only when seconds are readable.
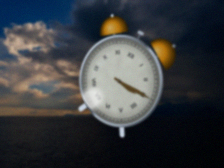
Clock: 3.15
